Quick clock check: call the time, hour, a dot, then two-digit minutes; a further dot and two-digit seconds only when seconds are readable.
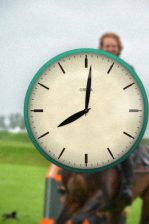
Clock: 8.01
